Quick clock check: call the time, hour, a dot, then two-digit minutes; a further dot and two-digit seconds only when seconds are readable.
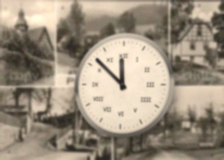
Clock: 11.52
